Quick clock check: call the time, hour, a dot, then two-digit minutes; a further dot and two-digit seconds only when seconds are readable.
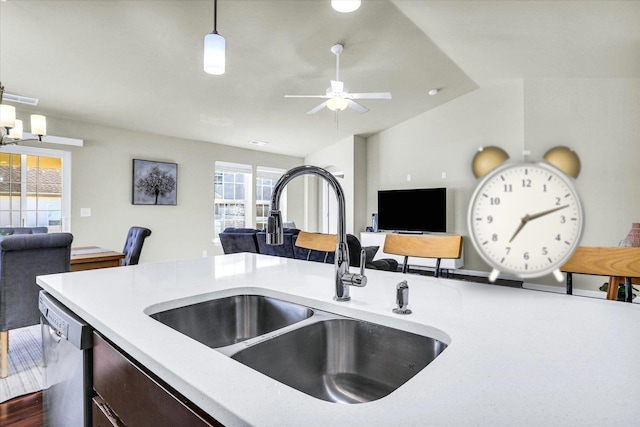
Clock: 7.12
